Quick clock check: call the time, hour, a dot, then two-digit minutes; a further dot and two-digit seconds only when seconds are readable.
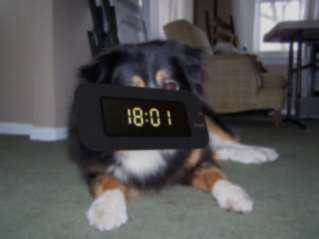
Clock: 18.01
